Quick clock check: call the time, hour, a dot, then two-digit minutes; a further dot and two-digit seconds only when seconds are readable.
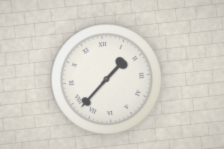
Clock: 1.38
